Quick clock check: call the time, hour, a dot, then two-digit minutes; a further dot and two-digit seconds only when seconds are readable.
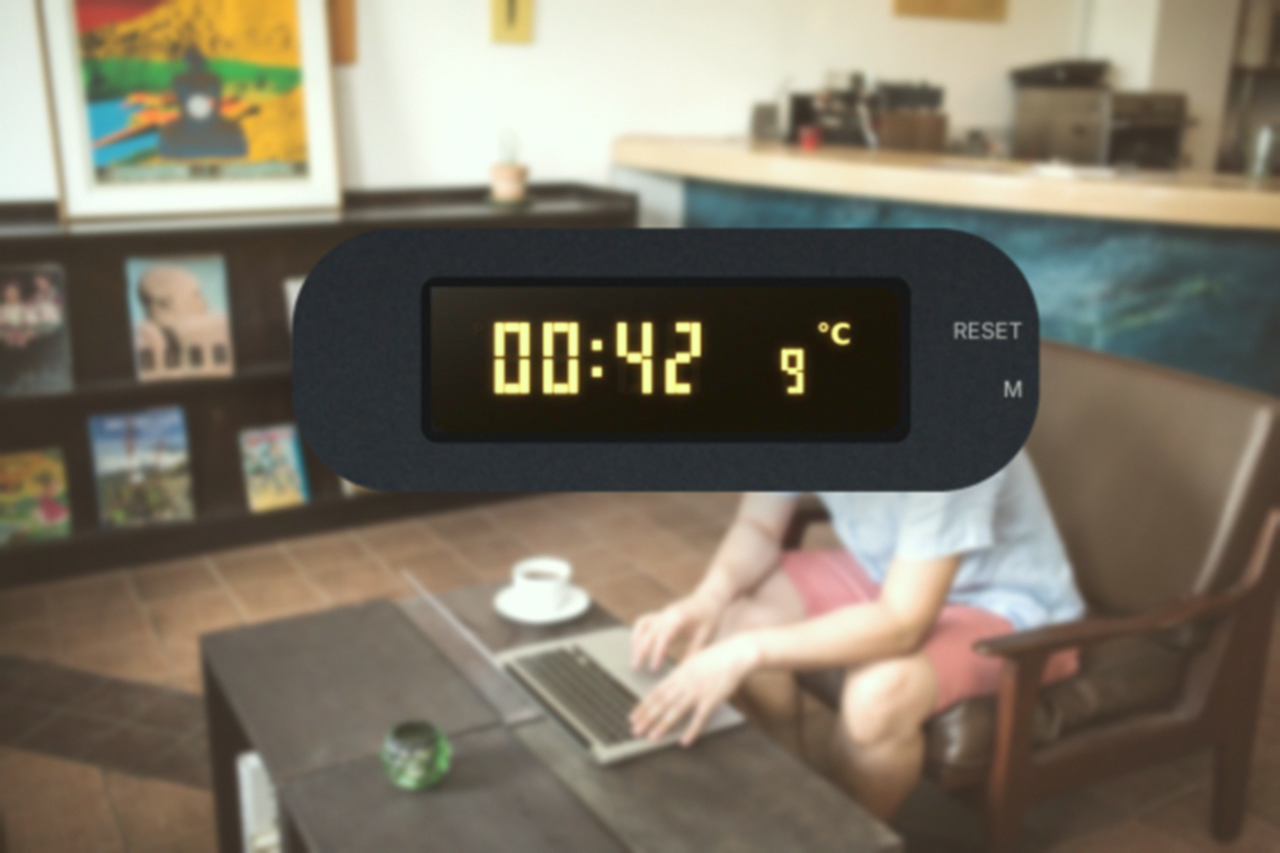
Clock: 0.42
